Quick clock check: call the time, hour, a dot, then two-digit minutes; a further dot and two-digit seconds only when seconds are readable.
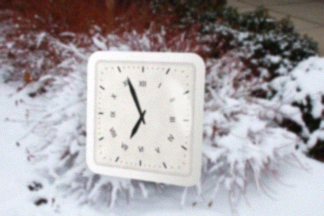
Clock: 6.56
